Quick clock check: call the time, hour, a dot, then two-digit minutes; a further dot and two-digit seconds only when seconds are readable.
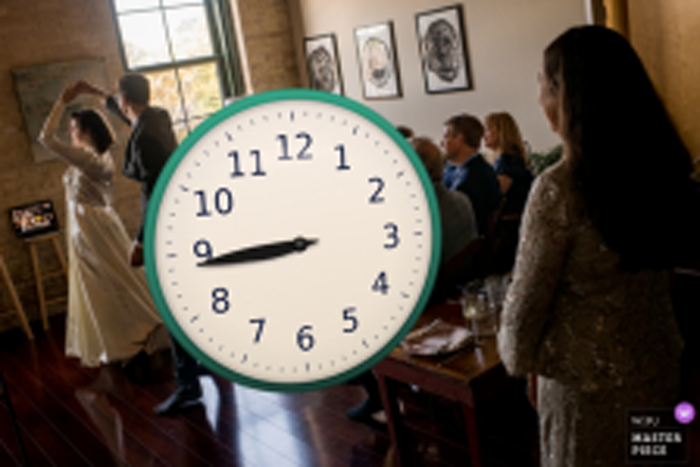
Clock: 8.44
